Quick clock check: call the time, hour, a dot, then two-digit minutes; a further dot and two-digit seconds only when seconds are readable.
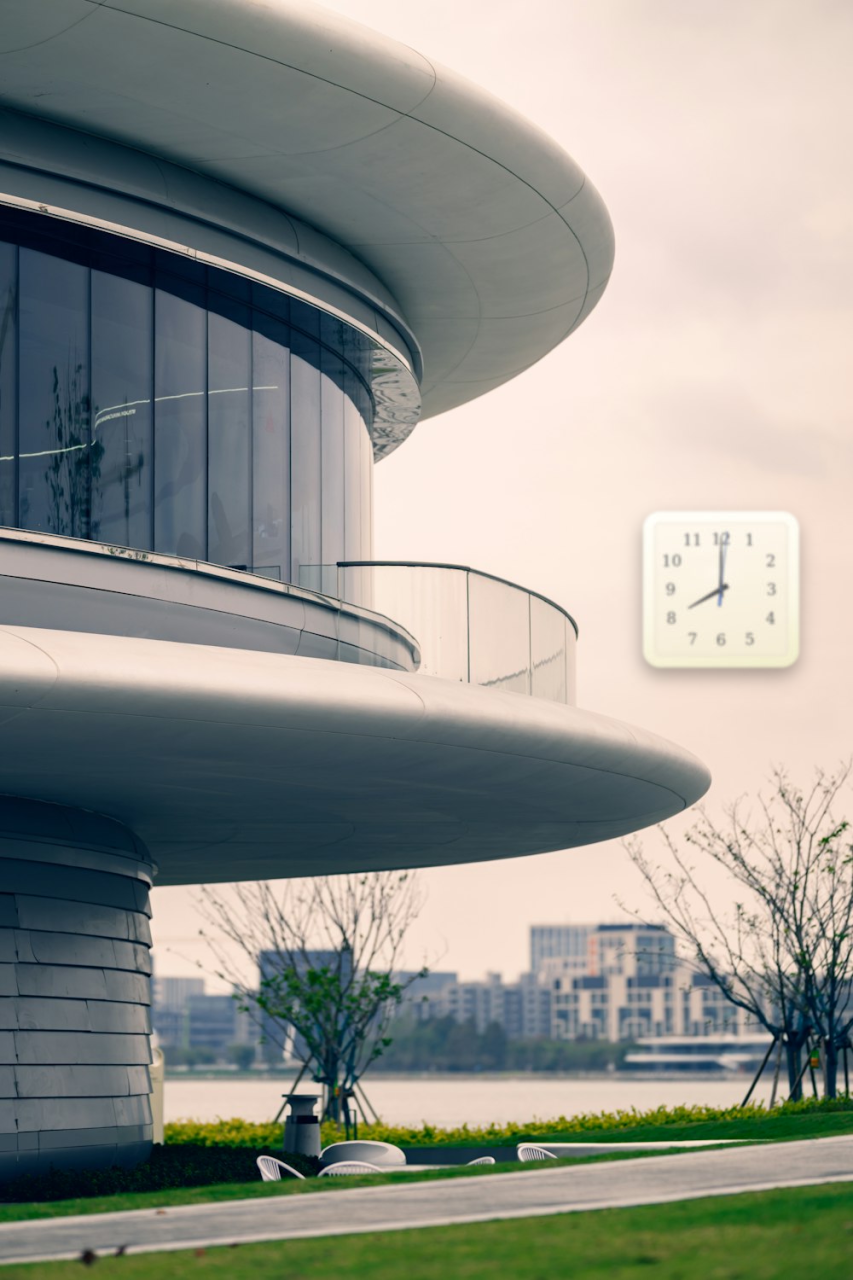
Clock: 8.00.01
